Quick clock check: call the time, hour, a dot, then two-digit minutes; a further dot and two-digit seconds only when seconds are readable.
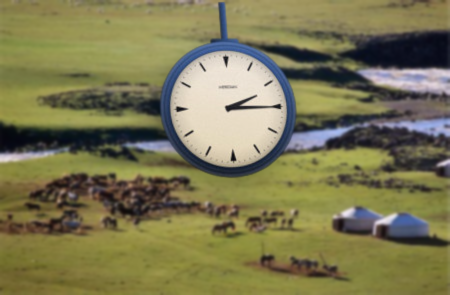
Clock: 2.15
